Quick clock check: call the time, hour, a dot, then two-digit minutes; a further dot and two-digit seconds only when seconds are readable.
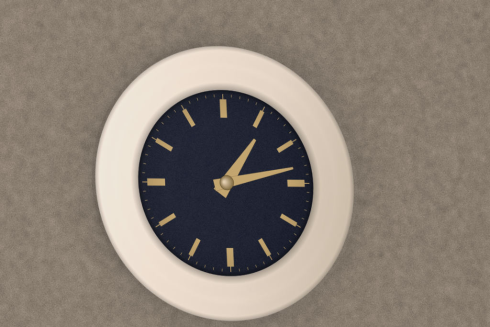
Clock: 1.13
